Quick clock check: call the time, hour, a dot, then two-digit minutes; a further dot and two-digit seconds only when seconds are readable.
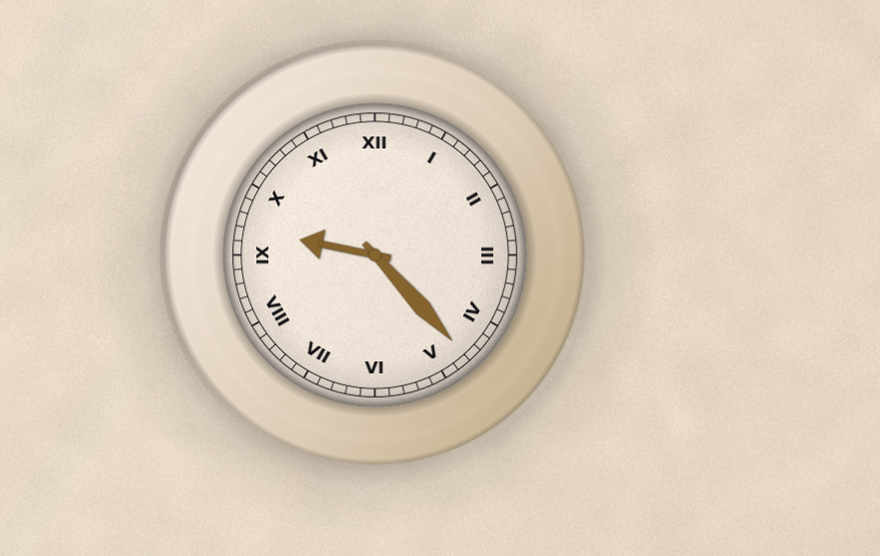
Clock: 9.23
